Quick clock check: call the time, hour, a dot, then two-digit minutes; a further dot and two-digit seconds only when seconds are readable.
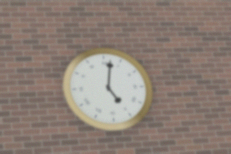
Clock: 5.02
